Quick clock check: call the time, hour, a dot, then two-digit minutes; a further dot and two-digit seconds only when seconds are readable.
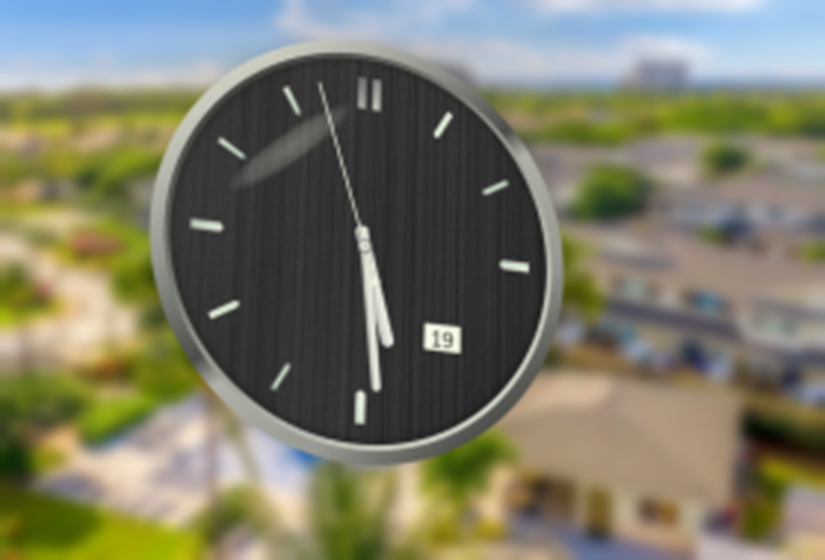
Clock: 5.28.57
